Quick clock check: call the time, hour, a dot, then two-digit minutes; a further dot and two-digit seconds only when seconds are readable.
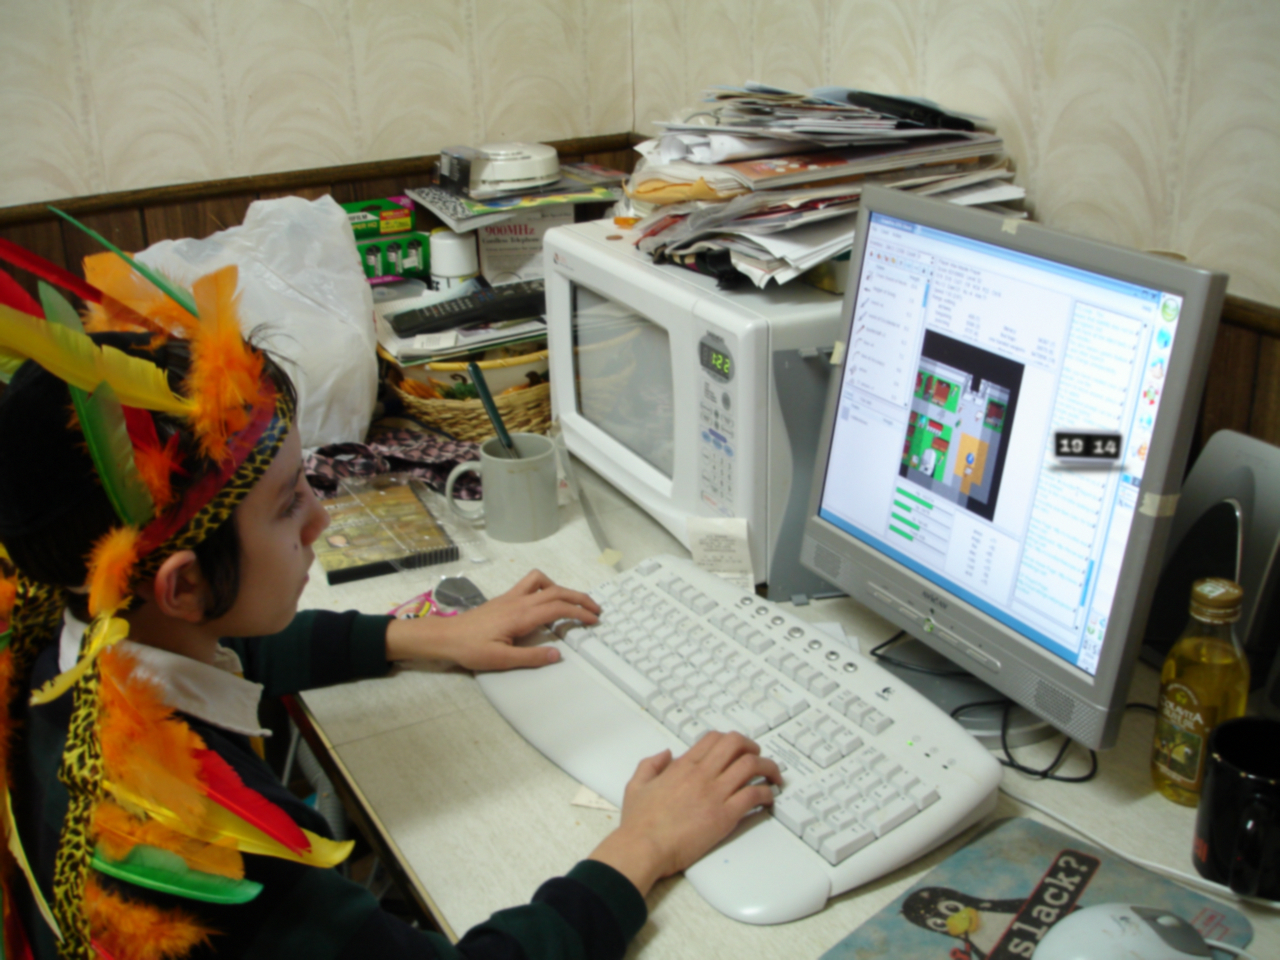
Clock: 19.14
